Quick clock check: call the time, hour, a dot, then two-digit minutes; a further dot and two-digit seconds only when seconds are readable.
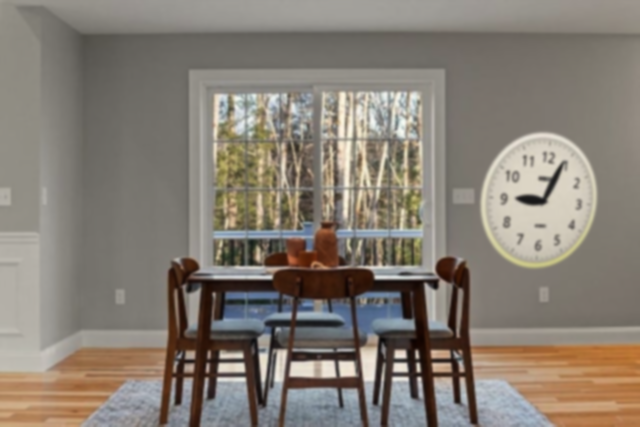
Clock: 9.04
